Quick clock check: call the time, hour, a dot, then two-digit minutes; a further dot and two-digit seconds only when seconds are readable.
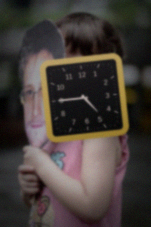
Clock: 4.45
